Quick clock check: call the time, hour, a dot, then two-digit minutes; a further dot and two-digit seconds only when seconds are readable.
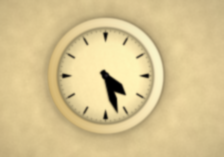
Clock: 4.27
